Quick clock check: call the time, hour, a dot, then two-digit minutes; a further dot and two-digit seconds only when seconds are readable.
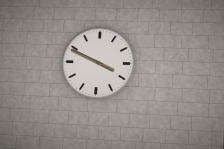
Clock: 3.49
